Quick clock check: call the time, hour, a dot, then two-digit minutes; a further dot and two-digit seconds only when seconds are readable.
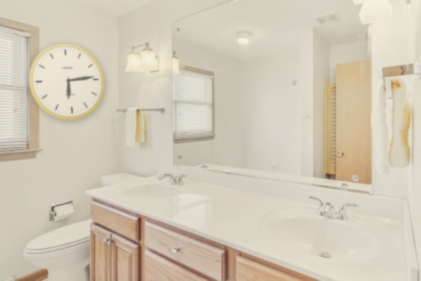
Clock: 6.14
